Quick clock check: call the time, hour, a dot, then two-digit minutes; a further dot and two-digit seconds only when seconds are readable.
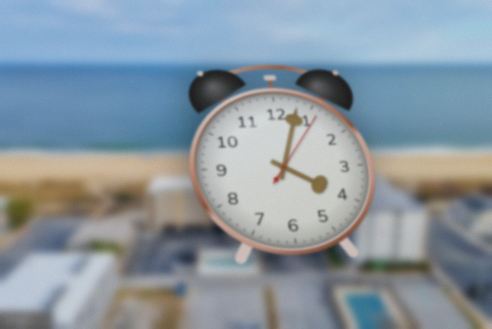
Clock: 4.03.06
